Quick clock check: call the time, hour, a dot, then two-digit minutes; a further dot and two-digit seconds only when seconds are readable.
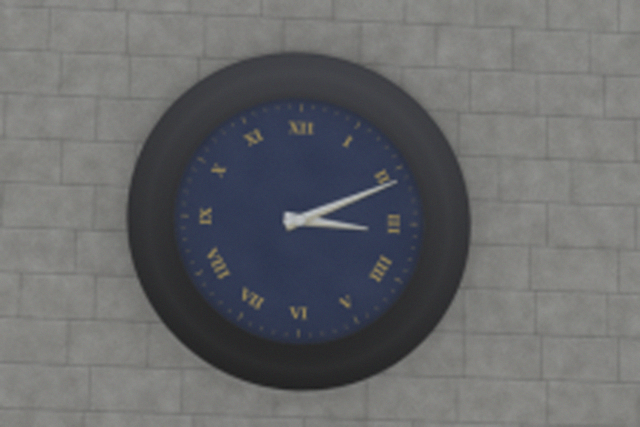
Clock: 3.11
